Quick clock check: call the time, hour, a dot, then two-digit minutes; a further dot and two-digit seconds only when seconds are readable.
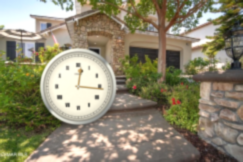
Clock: 12.16
